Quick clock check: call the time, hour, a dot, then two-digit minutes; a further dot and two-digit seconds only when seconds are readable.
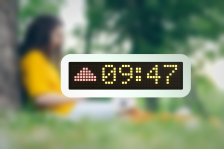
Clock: 9.47
